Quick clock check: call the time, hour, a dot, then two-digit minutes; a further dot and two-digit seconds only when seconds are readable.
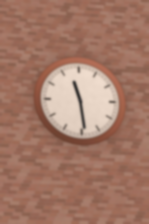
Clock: 11.29
